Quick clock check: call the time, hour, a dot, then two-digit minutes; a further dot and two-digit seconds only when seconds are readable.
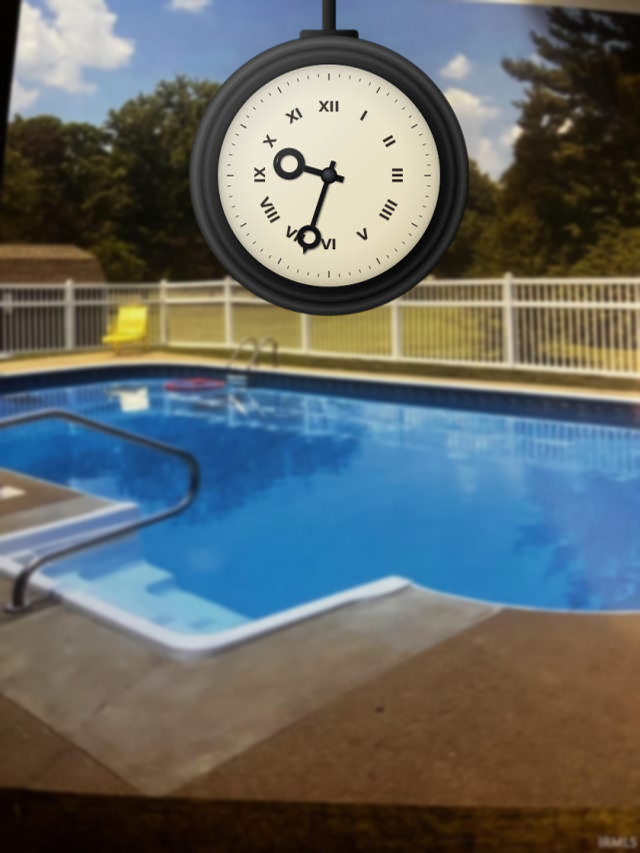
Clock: 9.33
